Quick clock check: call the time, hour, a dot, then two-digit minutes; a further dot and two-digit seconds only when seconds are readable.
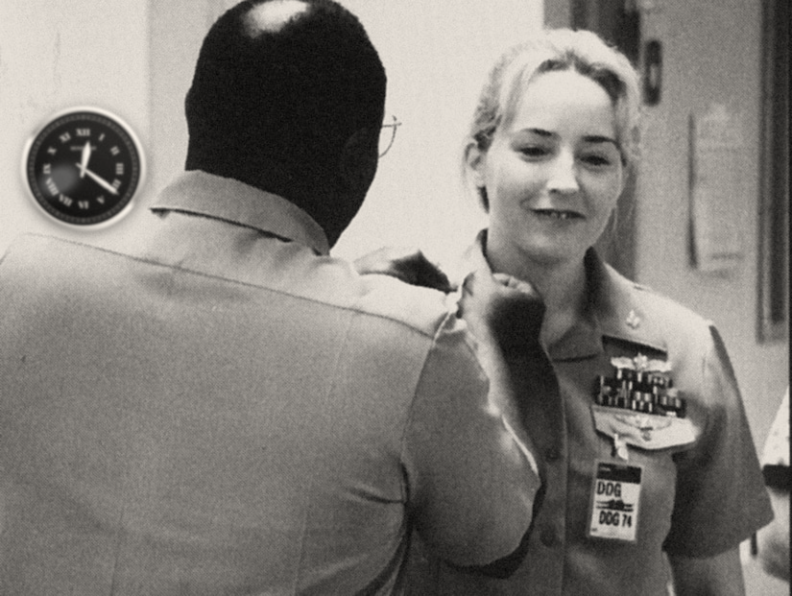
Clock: 12.21
